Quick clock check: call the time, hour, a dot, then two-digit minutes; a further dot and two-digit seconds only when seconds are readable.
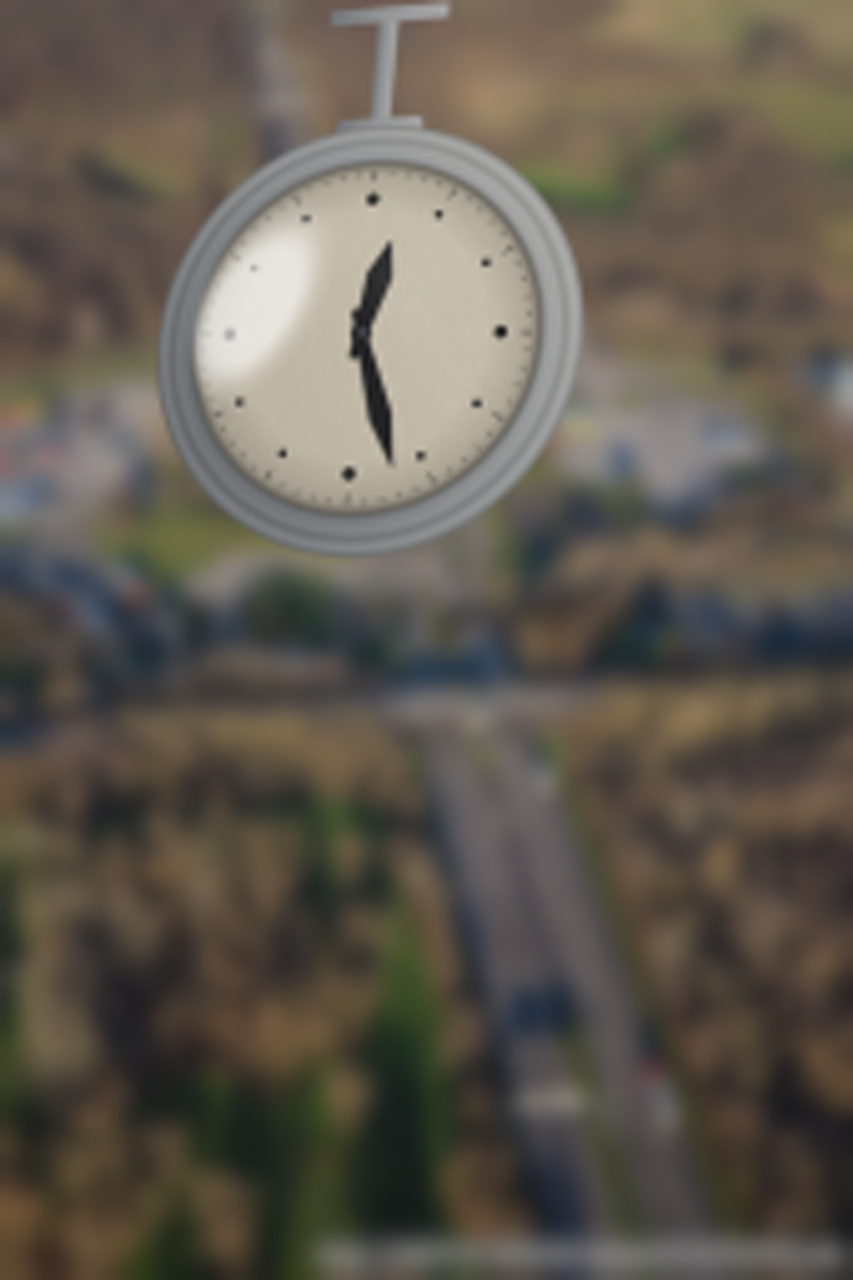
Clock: 12.27
